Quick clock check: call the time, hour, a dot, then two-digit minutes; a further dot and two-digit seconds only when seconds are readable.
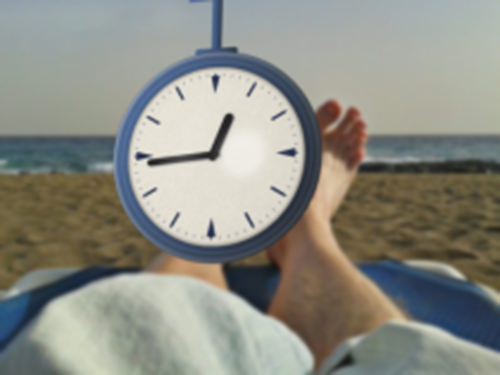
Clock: 12.44
